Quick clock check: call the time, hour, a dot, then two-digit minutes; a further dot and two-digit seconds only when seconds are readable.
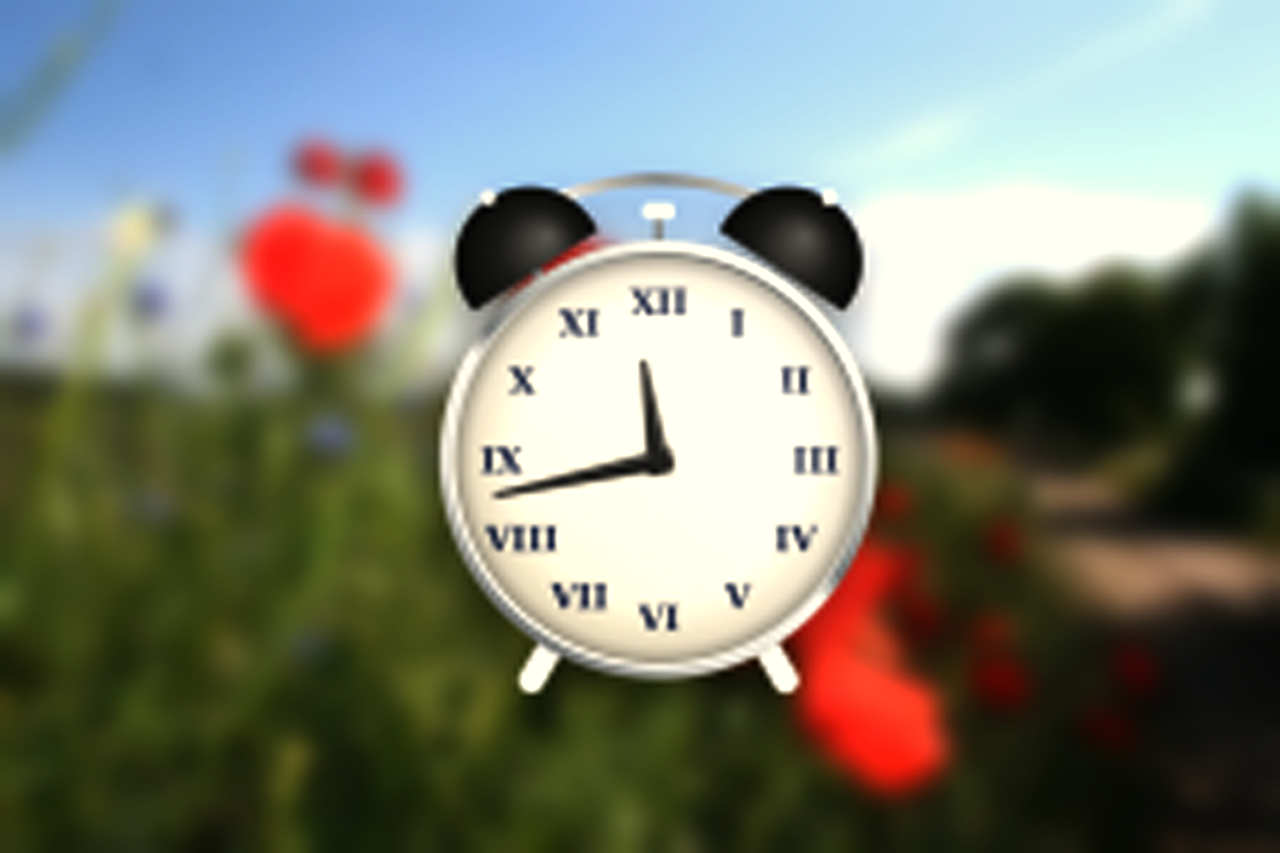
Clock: 11.43
